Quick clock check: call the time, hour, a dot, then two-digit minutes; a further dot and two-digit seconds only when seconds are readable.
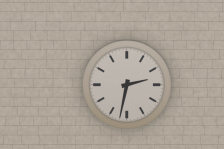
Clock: 2.32
